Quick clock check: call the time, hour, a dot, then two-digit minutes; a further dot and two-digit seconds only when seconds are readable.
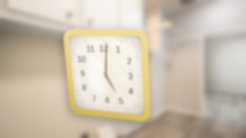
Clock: 5.01
